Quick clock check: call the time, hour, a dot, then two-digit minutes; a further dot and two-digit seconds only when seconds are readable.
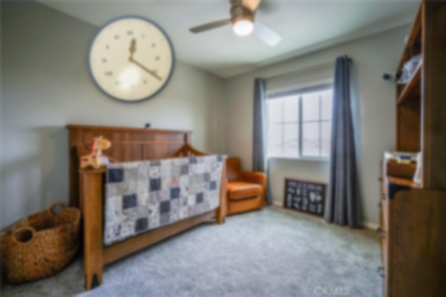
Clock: 12.21
